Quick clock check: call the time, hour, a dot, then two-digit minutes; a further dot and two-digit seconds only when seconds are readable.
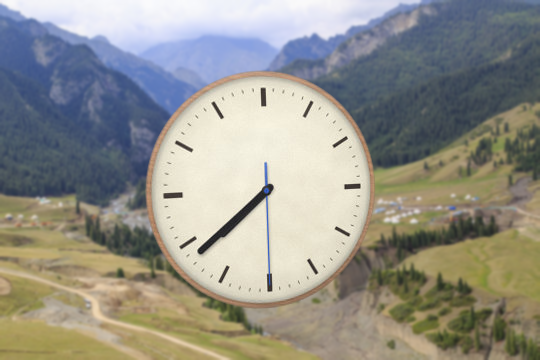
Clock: 7.38.30
